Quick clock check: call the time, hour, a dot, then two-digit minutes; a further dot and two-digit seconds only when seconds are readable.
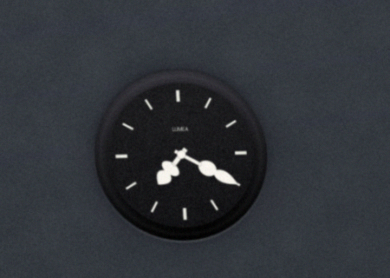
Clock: 7.20
